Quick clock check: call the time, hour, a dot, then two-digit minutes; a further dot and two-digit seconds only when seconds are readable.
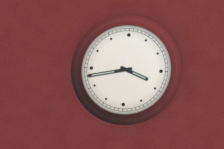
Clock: 3.43
